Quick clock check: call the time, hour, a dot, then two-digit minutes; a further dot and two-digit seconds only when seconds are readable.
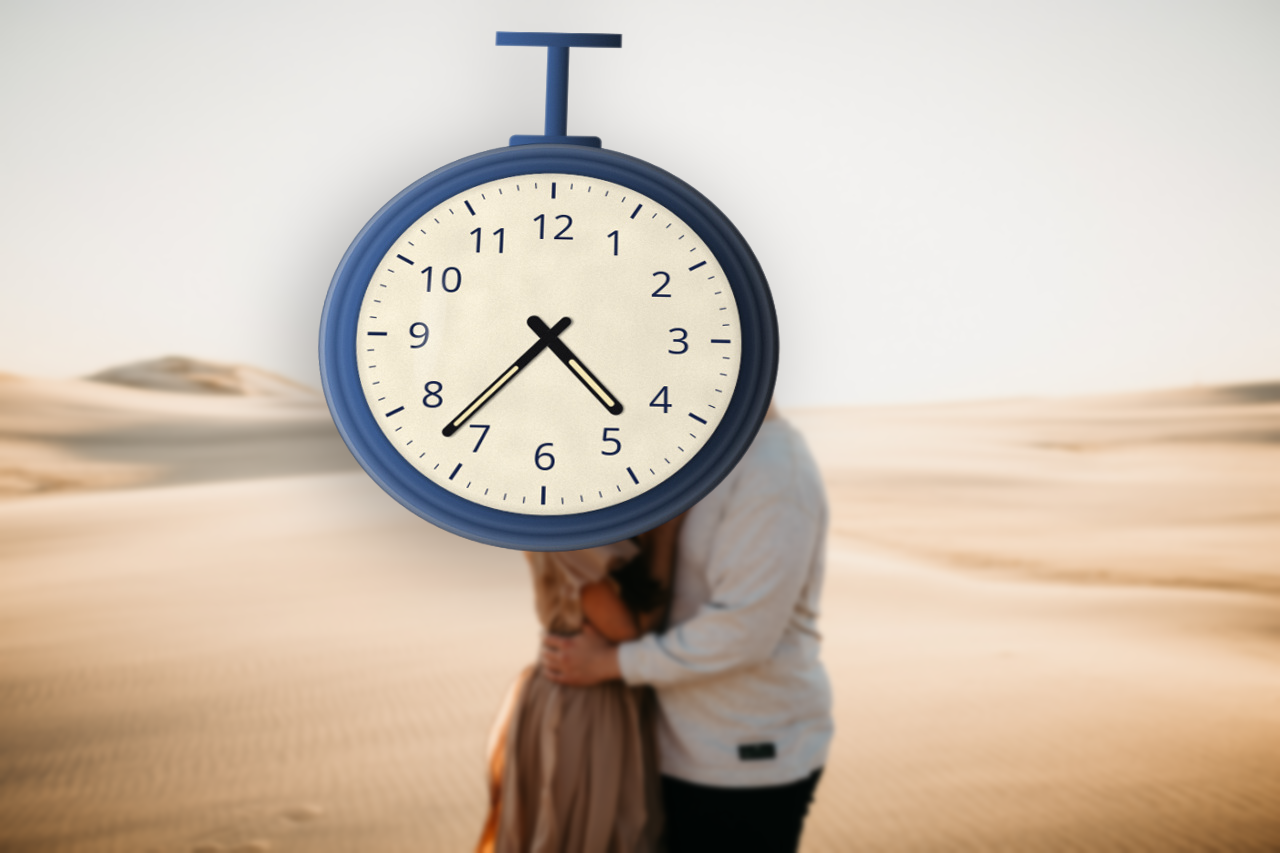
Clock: 4.37
